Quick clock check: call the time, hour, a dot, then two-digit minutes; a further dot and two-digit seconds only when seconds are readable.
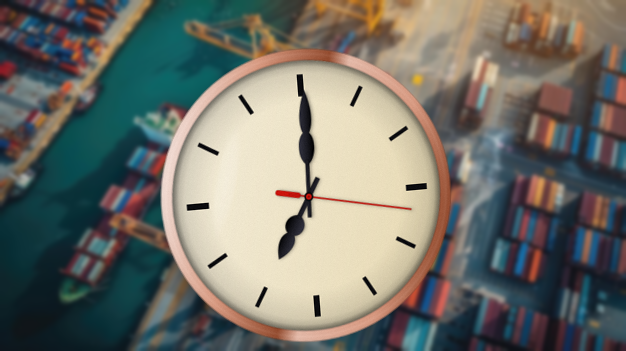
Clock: 7.00.17
